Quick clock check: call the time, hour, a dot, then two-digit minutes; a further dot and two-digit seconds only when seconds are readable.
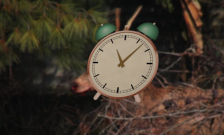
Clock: 11.07
